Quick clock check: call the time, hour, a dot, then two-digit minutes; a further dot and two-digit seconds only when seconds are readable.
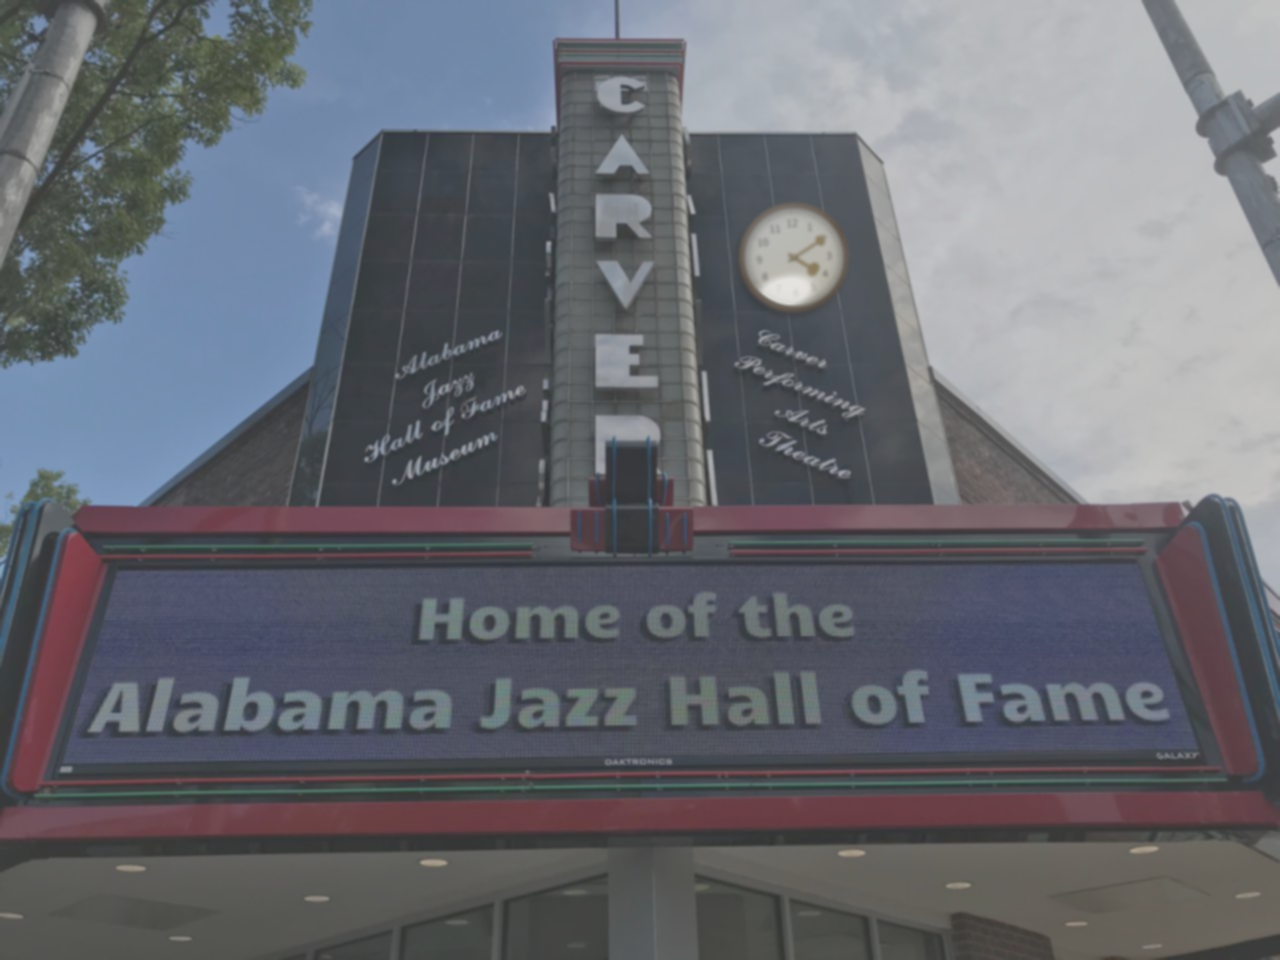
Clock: 4.10
